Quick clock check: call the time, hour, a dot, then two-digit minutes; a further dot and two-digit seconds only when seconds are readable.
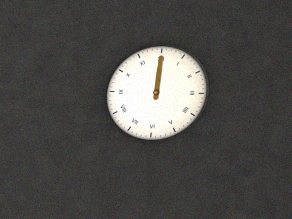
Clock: 12.00
